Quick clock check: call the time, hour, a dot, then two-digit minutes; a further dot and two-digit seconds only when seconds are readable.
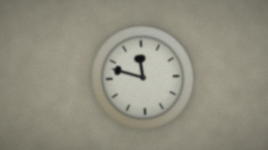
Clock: 11.48
